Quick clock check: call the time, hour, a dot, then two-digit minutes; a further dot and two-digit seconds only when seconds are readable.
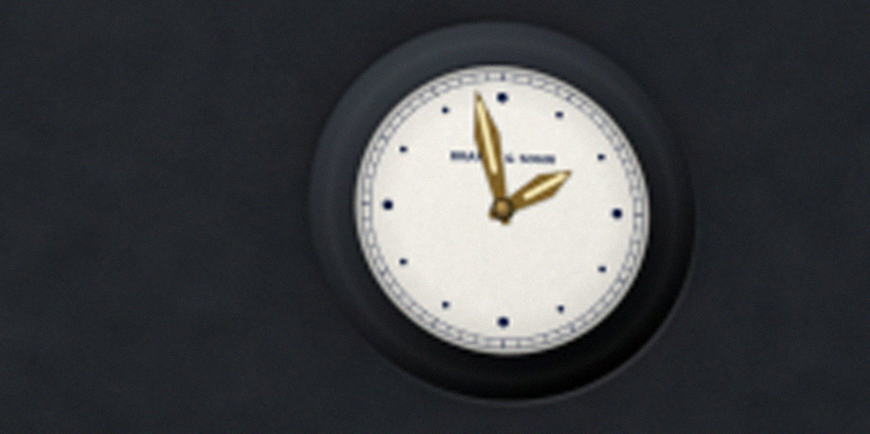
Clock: 1.58
